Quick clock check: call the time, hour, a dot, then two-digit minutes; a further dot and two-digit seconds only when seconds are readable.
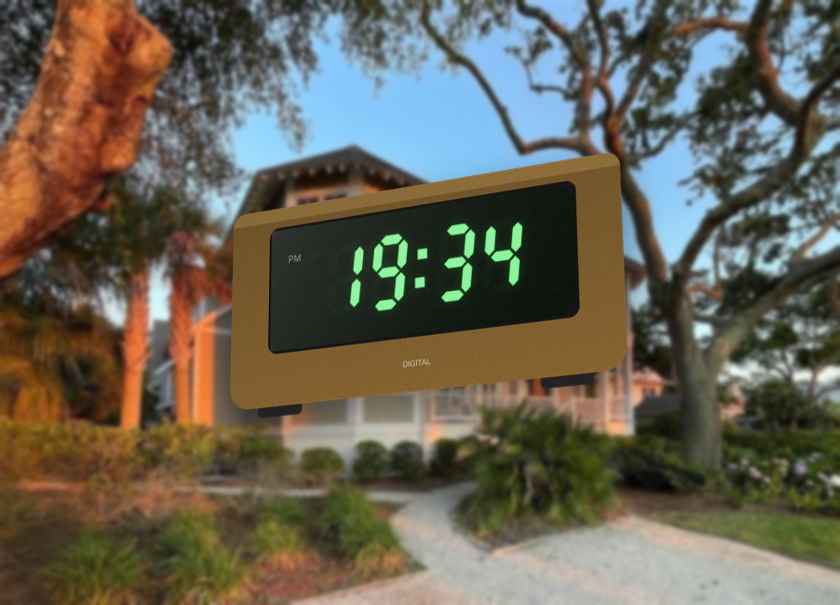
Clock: 19.34
